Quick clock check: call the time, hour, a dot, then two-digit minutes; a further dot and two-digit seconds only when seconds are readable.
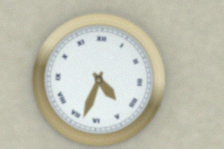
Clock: 4.33
